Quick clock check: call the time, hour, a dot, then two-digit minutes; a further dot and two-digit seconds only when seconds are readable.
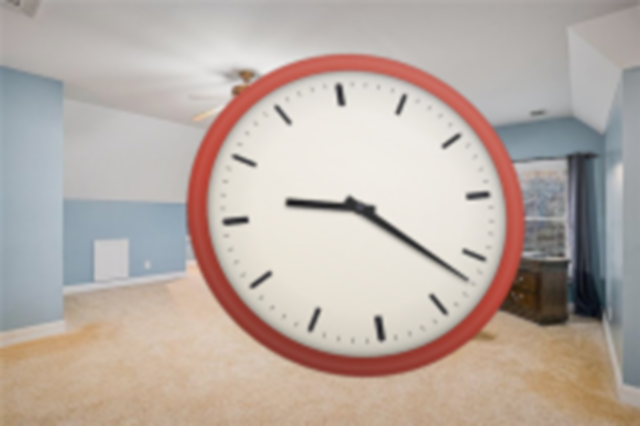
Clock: 9.22
